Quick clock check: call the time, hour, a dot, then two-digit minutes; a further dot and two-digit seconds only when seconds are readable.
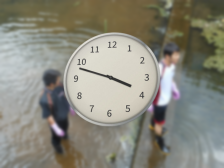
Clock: 3.48
